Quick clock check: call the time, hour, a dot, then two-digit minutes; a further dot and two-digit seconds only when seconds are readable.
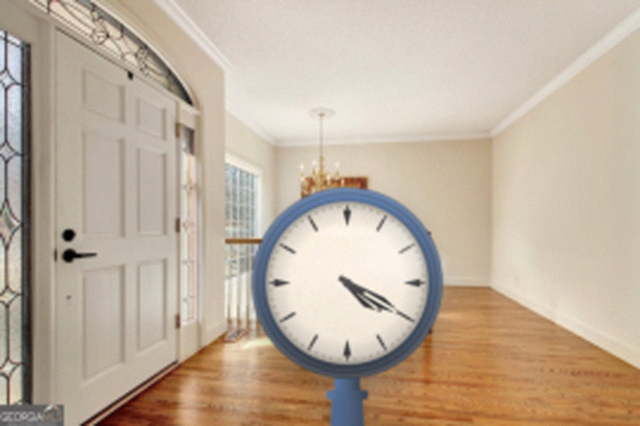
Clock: 4.20
